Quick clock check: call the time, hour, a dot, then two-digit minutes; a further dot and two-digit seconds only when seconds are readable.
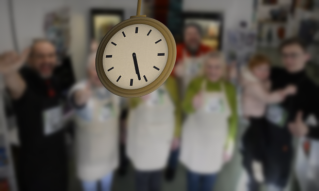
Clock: 5.27
